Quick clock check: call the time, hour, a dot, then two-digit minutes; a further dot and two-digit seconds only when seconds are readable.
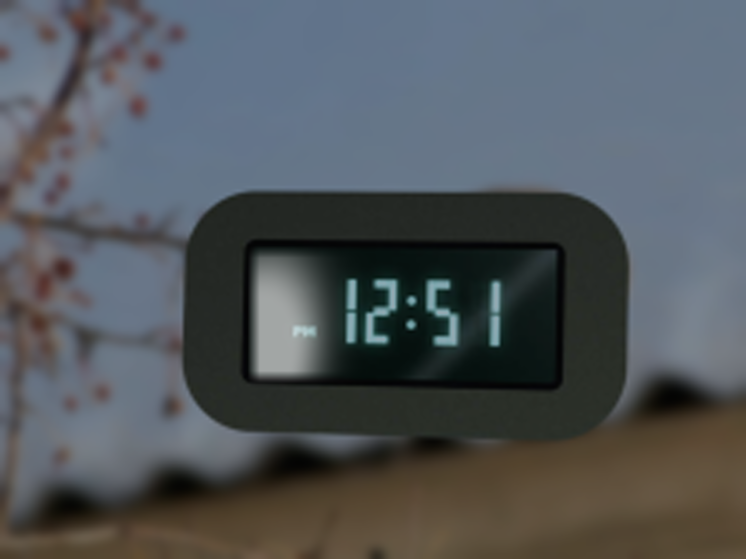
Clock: 12.51
